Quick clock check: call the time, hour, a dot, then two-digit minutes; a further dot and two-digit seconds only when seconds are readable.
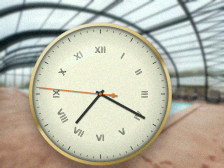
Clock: 7.19.46
